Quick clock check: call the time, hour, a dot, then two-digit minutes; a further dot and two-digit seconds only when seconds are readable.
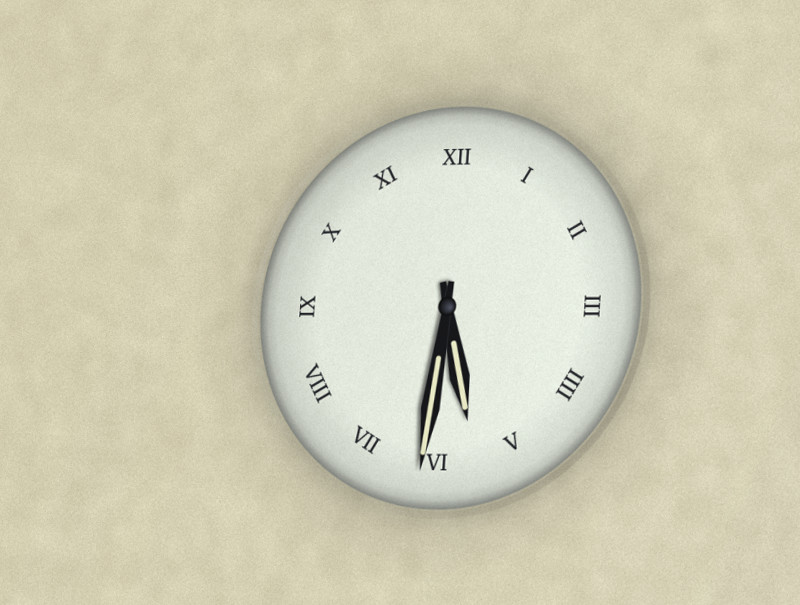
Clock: 5.31
